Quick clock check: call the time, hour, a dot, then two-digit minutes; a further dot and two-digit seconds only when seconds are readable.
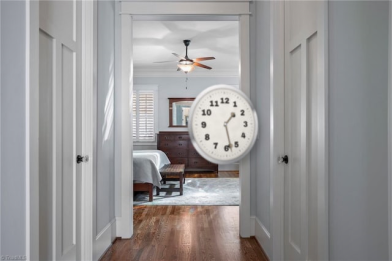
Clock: 1.28
